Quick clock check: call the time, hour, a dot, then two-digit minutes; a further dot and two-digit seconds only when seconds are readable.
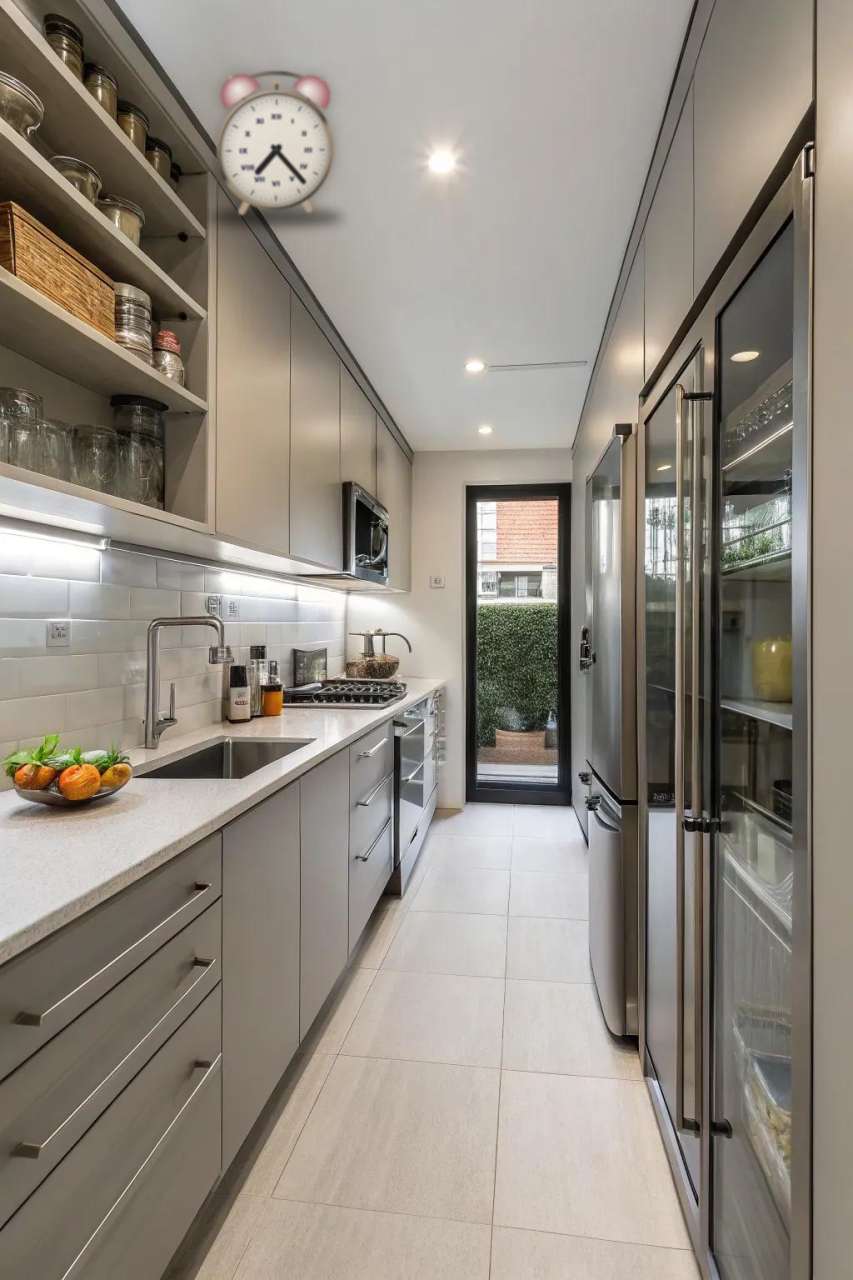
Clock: 7.23
